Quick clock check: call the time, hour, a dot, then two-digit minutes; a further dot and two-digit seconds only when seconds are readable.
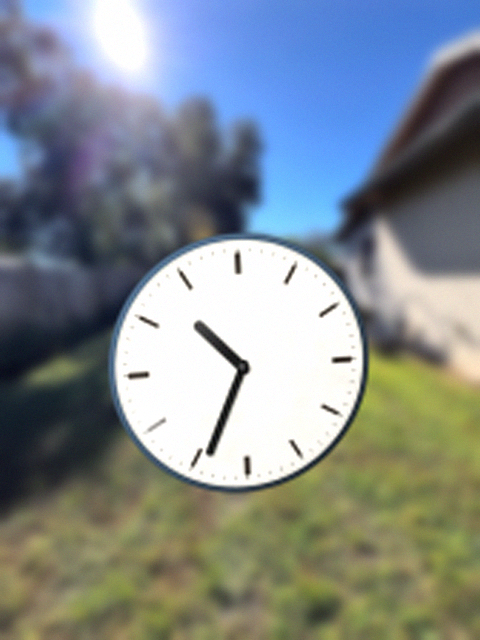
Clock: 10.34
